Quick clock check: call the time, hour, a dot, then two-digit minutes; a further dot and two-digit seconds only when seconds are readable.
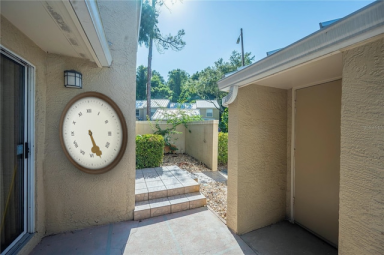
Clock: 5.26
